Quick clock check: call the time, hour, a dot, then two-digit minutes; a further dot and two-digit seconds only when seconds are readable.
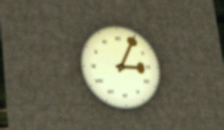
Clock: 3.05
